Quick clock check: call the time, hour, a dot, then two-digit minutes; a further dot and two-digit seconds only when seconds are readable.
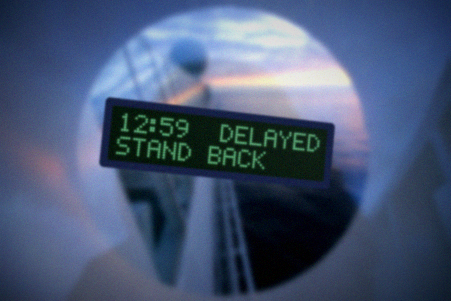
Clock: 12.59
